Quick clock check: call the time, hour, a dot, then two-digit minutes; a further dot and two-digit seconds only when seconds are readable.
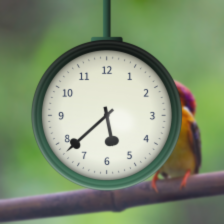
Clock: 5.38
